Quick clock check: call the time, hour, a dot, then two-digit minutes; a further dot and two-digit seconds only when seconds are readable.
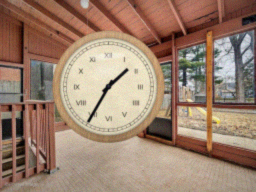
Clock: 1.35
